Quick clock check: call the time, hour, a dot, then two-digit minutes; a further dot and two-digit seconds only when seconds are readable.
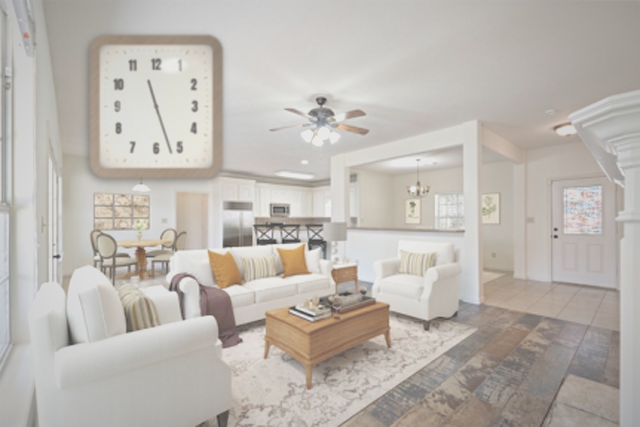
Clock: 11.27
